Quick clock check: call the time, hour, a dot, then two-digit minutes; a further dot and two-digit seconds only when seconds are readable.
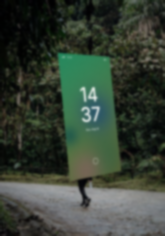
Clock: 14.37
